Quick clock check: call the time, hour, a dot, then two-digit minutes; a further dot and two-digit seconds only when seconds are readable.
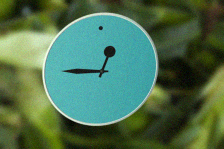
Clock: 12.46
